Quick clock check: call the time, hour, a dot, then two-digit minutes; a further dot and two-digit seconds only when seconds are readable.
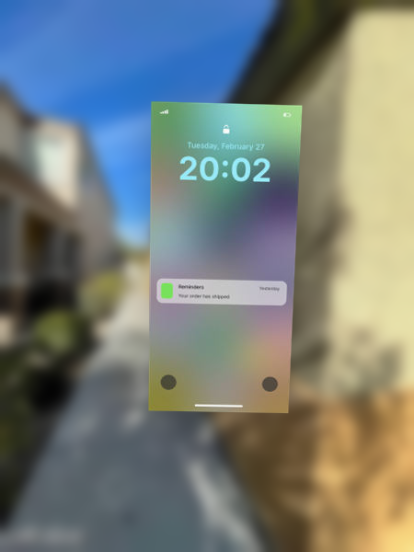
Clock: 20.02
